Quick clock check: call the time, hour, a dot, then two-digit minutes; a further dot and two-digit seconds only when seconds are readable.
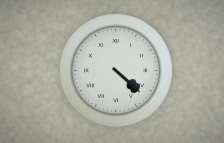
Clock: 4.22
